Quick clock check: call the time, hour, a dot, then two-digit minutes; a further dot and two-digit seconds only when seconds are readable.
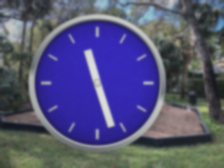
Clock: 11.27
